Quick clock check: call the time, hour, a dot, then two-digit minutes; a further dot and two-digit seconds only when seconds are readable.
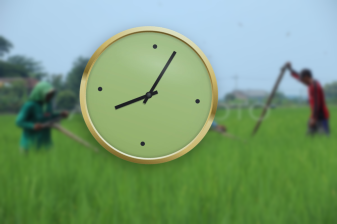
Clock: 8.04
